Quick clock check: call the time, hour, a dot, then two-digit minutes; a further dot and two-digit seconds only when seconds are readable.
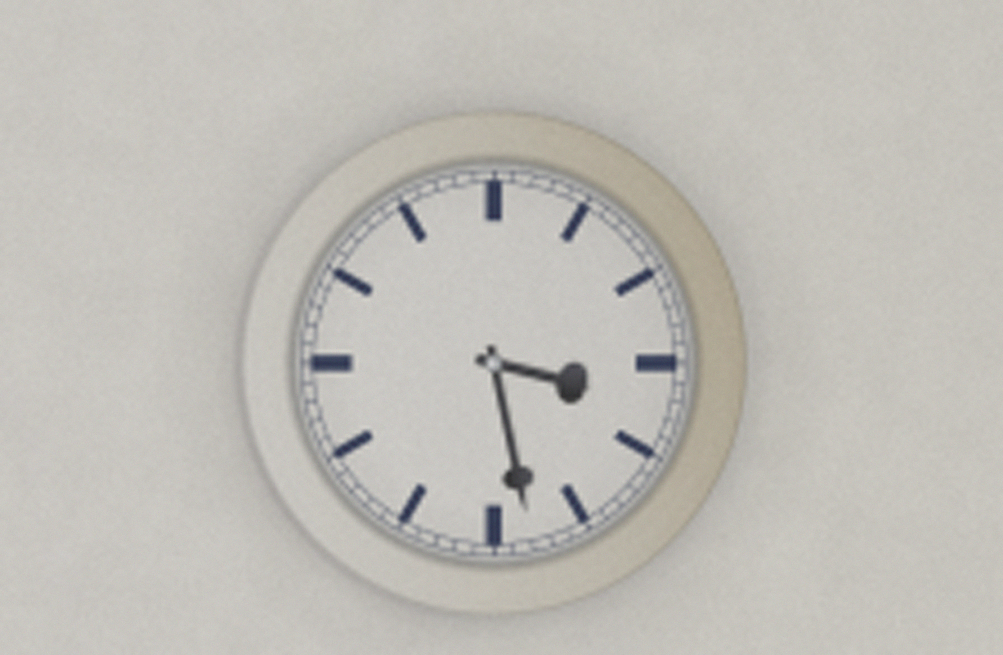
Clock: 3.28
